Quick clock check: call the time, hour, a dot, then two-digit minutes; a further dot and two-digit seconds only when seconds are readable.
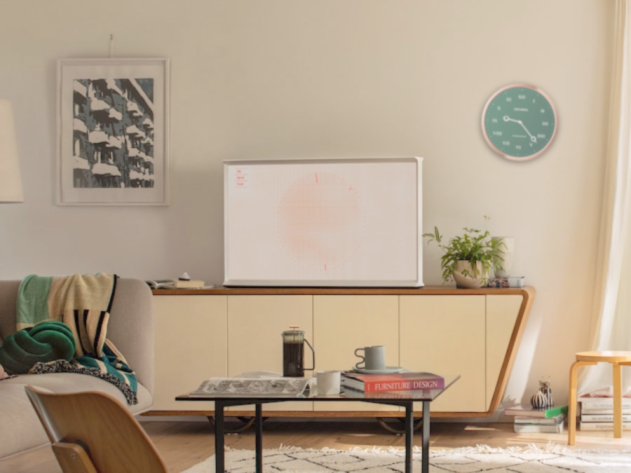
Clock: 9.23
